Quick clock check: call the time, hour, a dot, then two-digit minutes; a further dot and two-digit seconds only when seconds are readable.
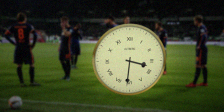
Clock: 3.31
